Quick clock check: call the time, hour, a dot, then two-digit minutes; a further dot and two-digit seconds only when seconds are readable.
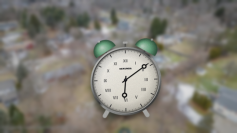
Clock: 6.09
